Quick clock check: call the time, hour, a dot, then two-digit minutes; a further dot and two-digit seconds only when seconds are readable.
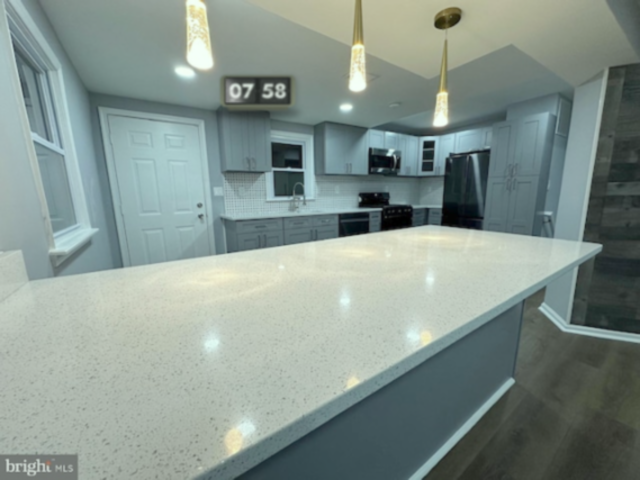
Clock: 7.58
